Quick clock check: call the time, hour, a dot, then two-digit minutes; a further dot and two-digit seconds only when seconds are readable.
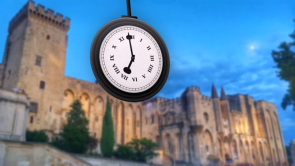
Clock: 6.59
